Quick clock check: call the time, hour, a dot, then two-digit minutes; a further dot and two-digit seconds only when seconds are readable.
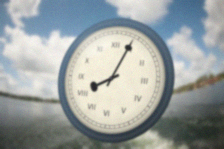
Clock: 8.04
